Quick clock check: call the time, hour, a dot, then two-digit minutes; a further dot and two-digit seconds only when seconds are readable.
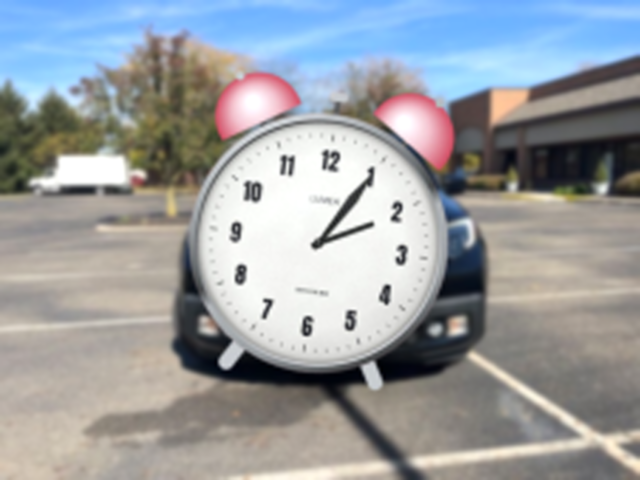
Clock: 2.05
